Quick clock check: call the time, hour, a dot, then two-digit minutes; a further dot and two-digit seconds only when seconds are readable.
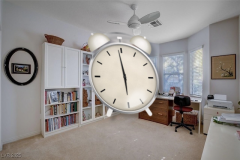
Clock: 5.59
